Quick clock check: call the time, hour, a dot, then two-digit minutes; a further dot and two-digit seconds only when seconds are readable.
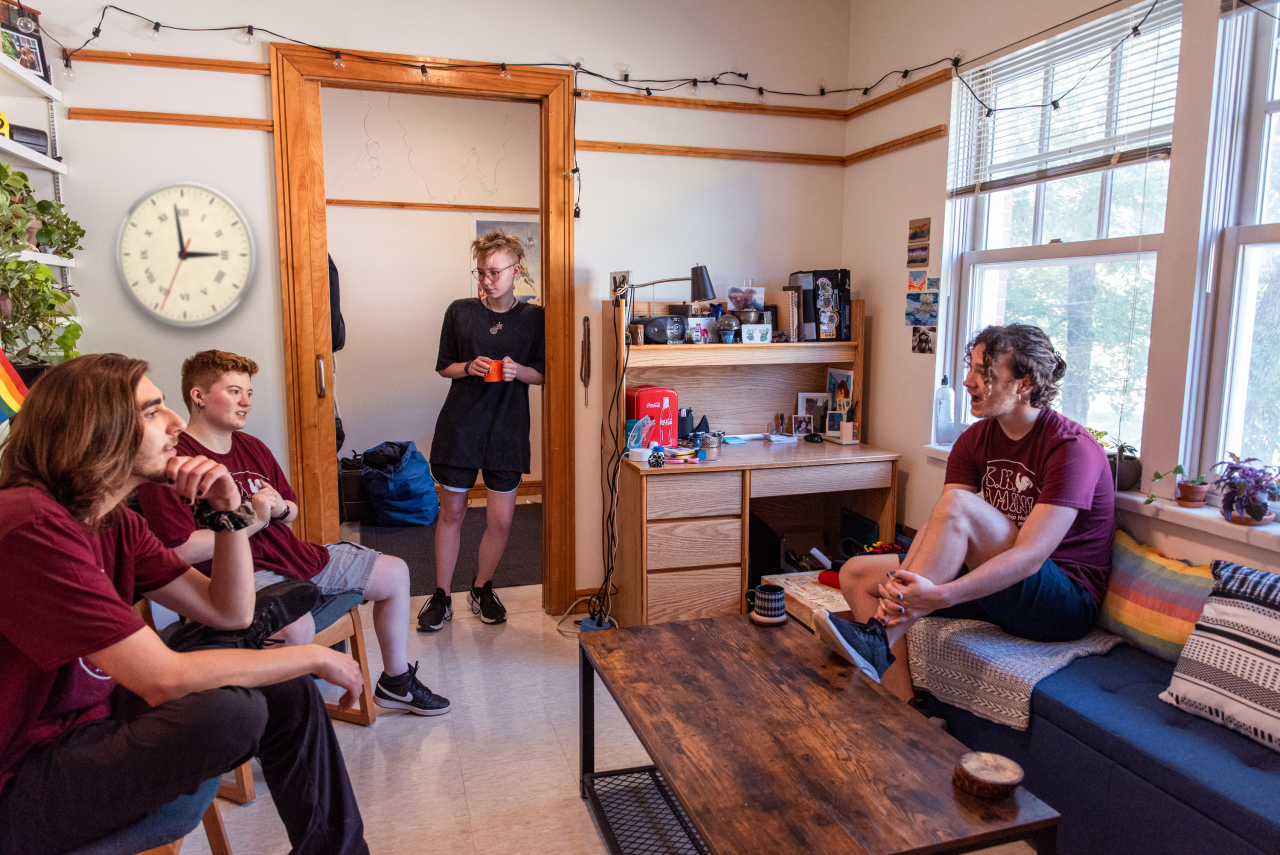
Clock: 2.58.34
